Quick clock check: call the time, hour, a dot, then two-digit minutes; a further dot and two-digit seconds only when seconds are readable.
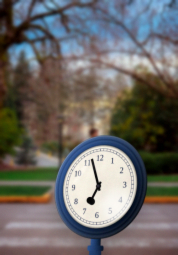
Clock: 6.57
